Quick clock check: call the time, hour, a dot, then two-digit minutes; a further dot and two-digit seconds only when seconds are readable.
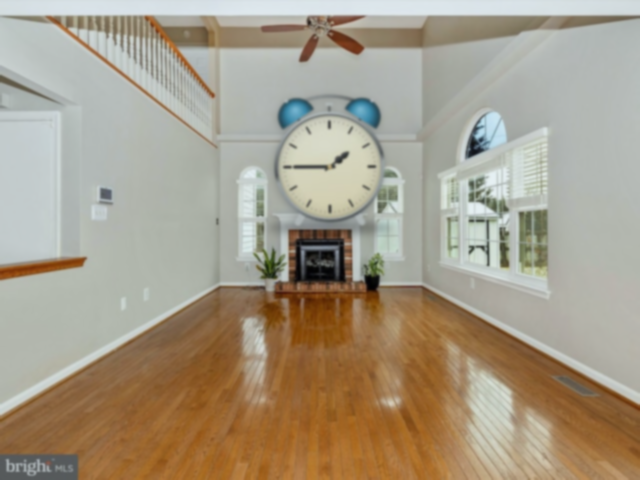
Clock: 1.45
